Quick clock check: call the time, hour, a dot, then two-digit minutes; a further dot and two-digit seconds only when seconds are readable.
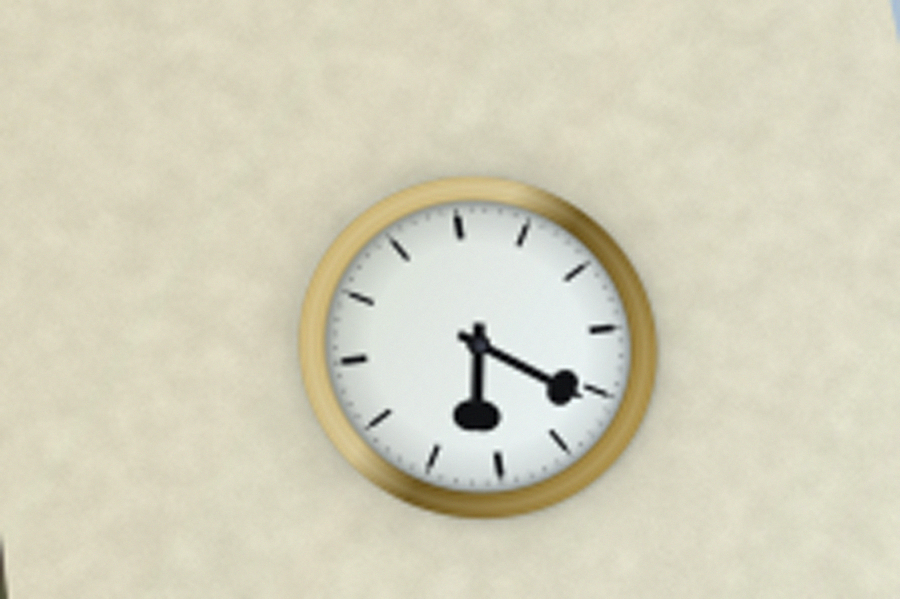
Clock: 6.21
